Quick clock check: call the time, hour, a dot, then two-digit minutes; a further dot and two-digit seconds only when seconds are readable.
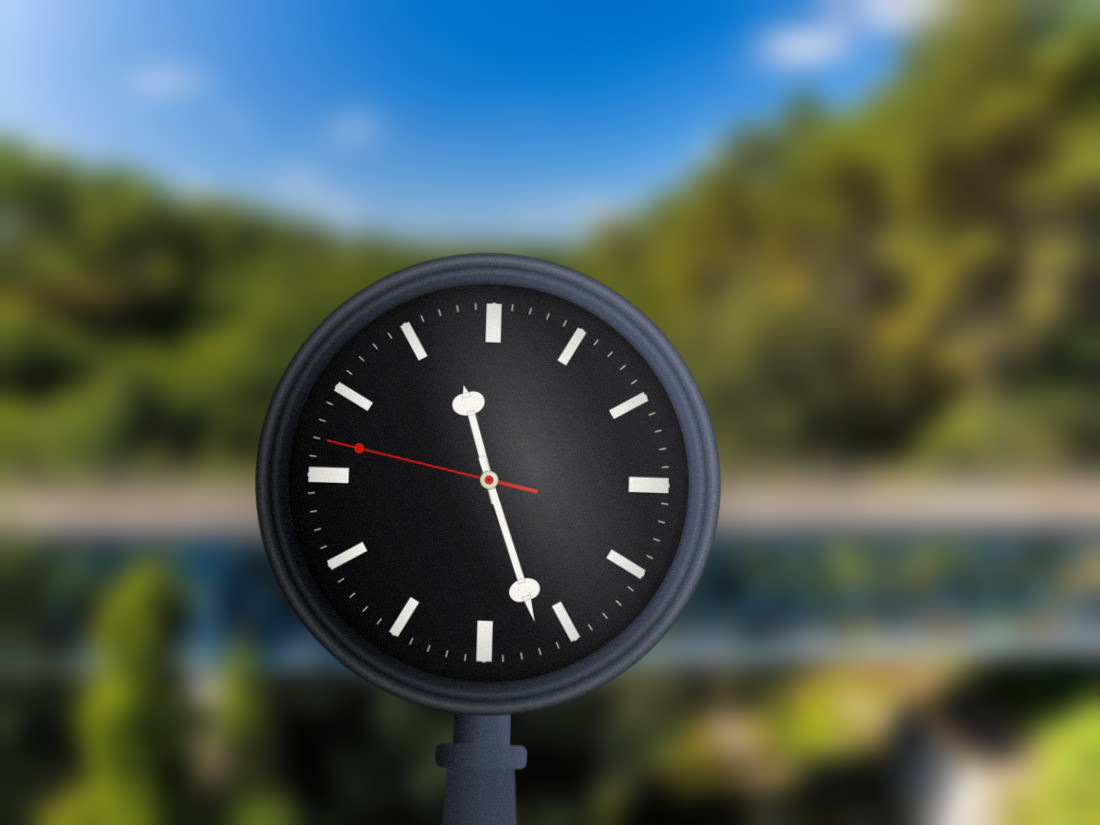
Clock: 11.26.47
